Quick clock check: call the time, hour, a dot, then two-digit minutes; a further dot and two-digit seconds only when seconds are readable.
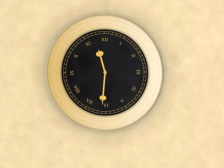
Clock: 11.31
